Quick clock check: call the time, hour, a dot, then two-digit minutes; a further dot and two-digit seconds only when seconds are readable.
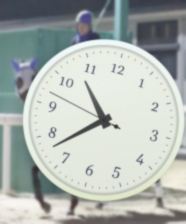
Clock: 10.37.47
